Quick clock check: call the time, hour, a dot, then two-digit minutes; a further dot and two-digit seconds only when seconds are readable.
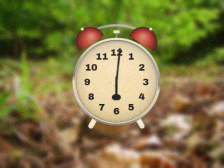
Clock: 6.01
